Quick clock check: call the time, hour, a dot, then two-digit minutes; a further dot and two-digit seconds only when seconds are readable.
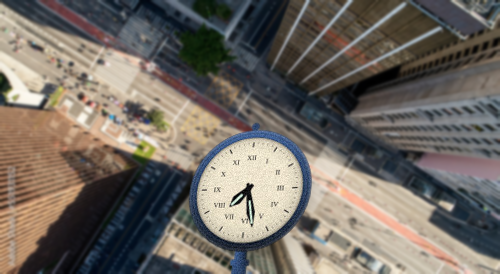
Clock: 7.28
